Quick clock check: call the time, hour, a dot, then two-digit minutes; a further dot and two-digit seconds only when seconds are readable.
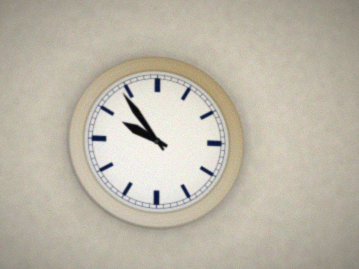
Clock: 9.54
